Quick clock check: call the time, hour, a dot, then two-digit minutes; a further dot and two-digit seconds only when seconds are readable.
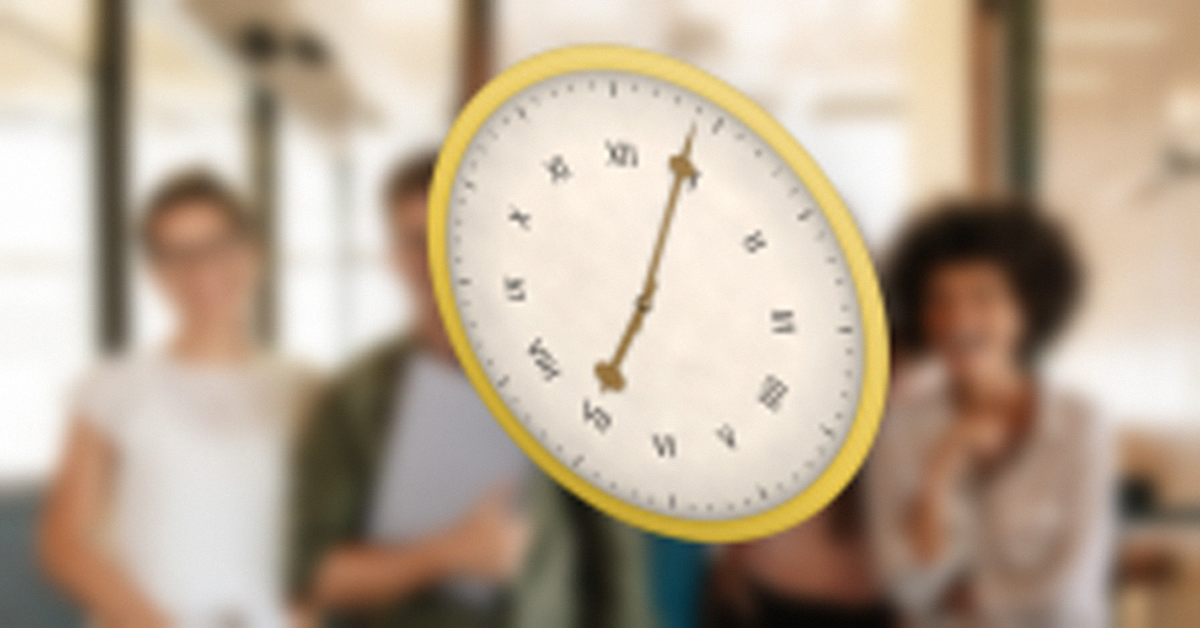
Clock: 7.04
